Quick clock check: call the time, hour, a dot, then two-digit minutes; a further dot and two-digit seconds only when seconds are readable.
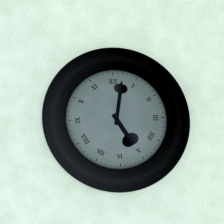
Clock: 5.02
